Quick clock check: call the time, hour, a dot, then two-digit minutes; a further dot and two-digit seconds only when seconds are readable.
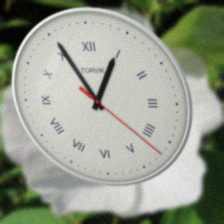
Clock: 12.55.22
